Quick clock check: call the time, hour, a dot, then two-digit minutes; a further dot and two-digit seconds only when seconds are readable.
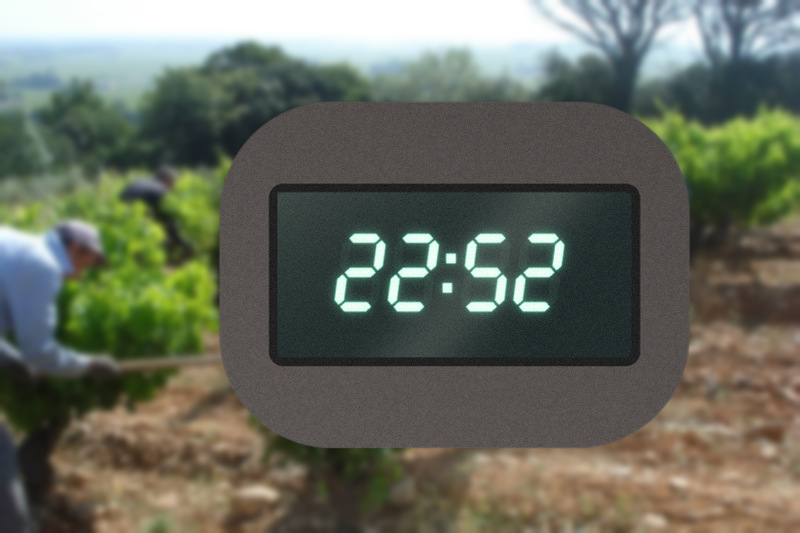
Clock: 22.52
